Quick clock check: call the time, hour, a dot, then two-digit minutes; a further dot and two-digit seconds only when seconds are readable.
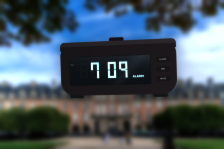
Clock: 7.09
